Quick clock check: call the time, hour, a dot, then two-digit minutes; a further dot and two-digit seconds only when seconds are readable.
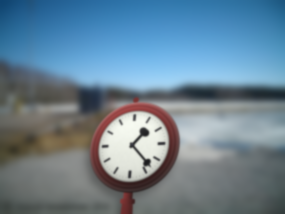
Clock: 1.23
